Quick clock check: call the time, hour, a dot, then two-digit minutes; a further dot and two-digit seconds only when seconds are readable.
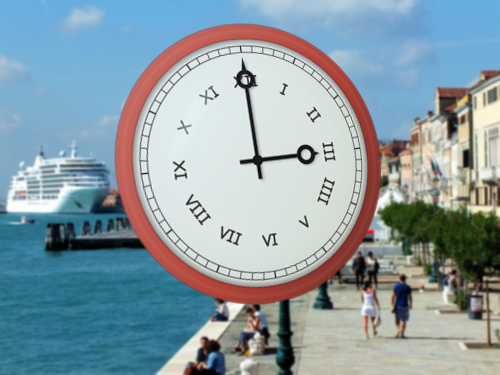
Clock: 3.00
